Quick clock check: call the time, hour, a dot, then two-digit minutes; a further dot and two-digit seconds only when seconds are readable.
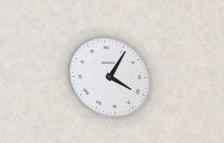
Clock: 4.06
